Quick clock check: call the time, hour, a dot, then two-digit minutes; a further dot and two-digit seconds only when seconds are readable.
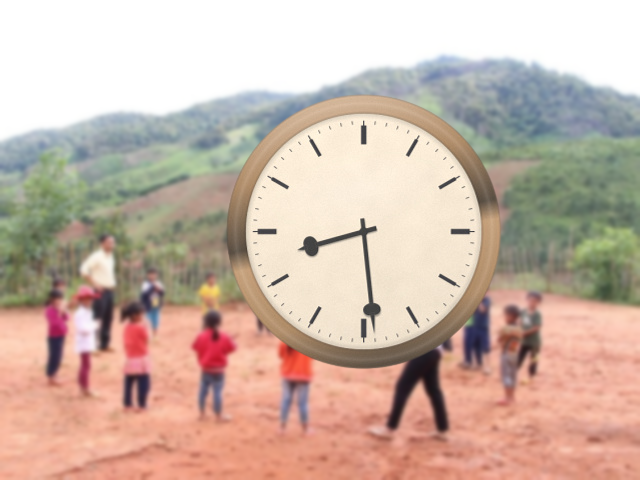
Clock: 8.29
